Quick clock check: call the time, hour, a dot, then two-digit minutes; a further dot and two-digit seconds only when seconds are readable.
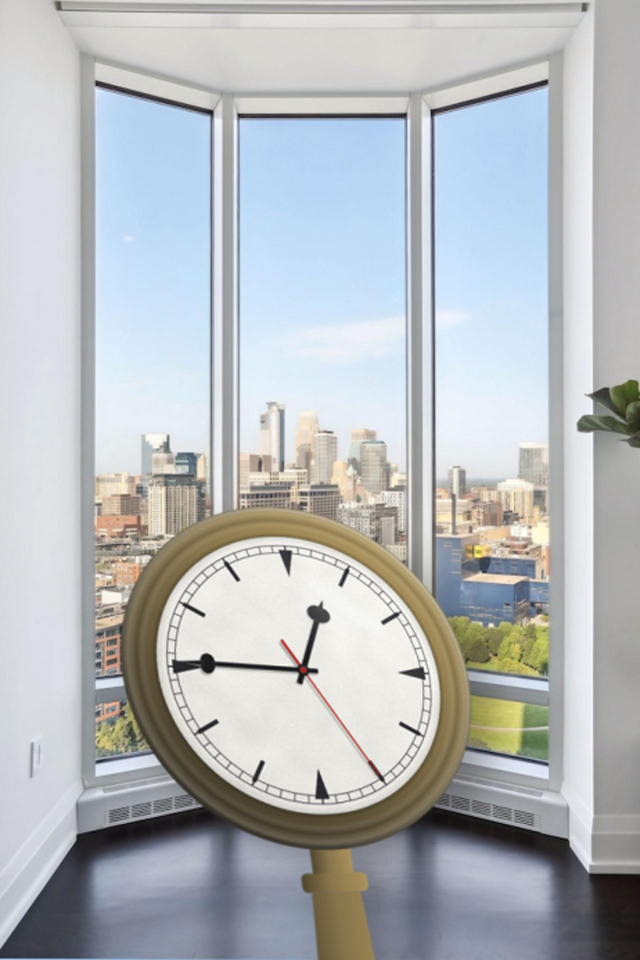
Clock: 12.45.25
